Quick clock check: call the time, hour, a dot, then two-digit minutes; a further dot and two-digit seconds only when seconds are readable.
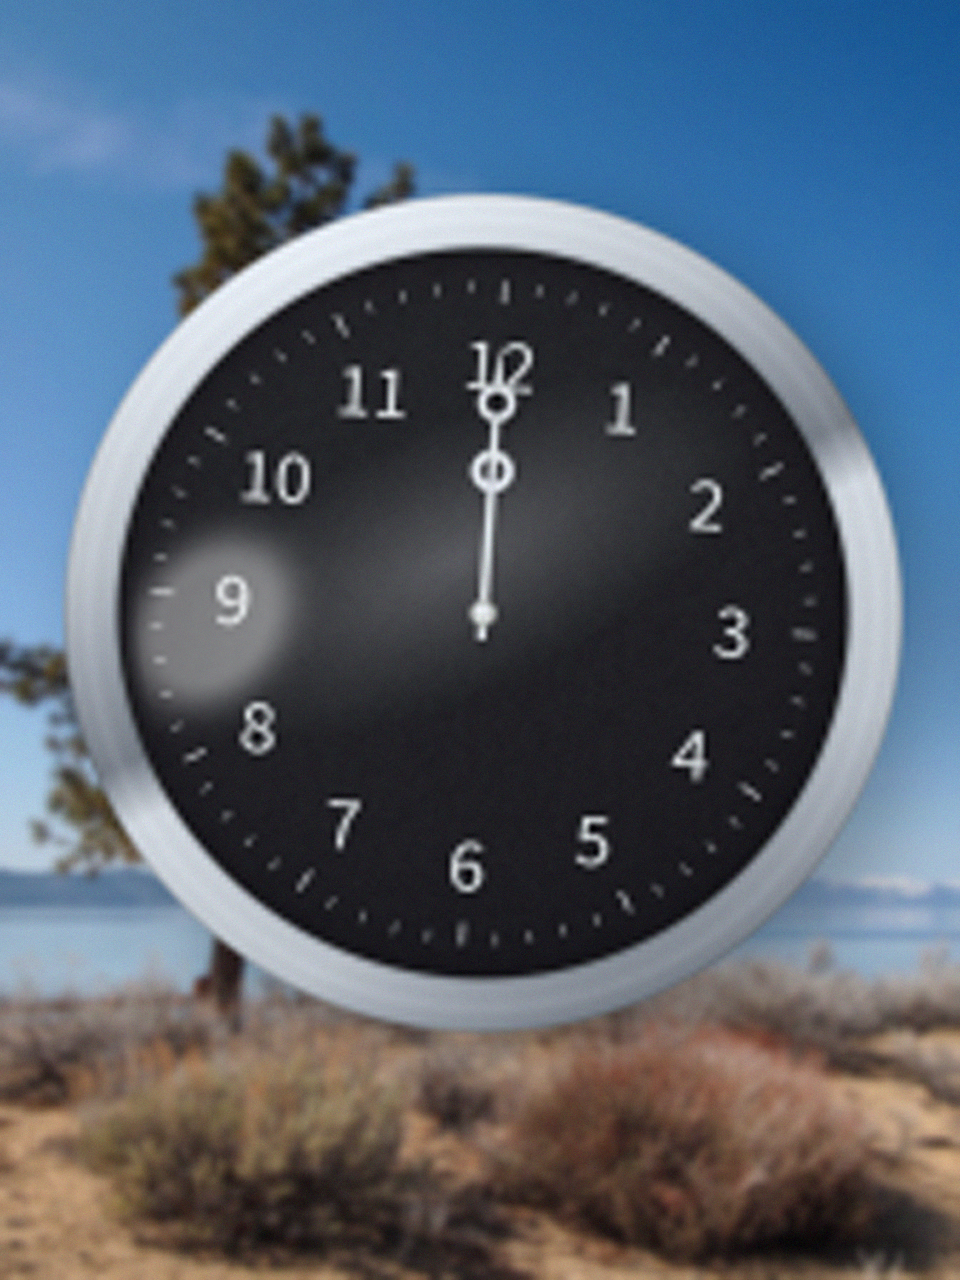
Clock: 12.00
